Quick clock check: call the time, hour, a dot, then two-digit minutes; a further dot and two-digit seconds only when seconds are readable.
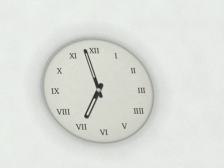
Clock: 6.58
